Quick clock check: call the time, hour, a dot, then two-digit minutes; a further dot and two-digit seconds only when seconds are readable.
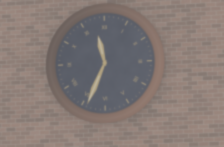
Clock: 11.34
